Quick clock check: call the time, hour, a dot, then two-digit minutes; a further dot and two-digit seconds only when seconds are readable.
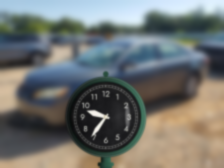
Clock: 9.36
